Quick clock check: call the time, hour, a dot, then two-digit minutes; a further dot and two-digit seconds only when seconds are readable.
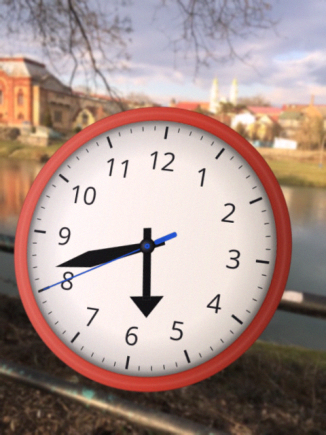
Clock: 5.41.40
